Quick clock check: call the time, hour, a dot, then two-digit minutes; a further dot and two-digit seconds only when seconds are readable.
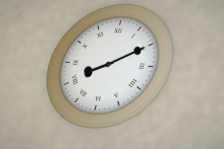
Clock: 8.10
